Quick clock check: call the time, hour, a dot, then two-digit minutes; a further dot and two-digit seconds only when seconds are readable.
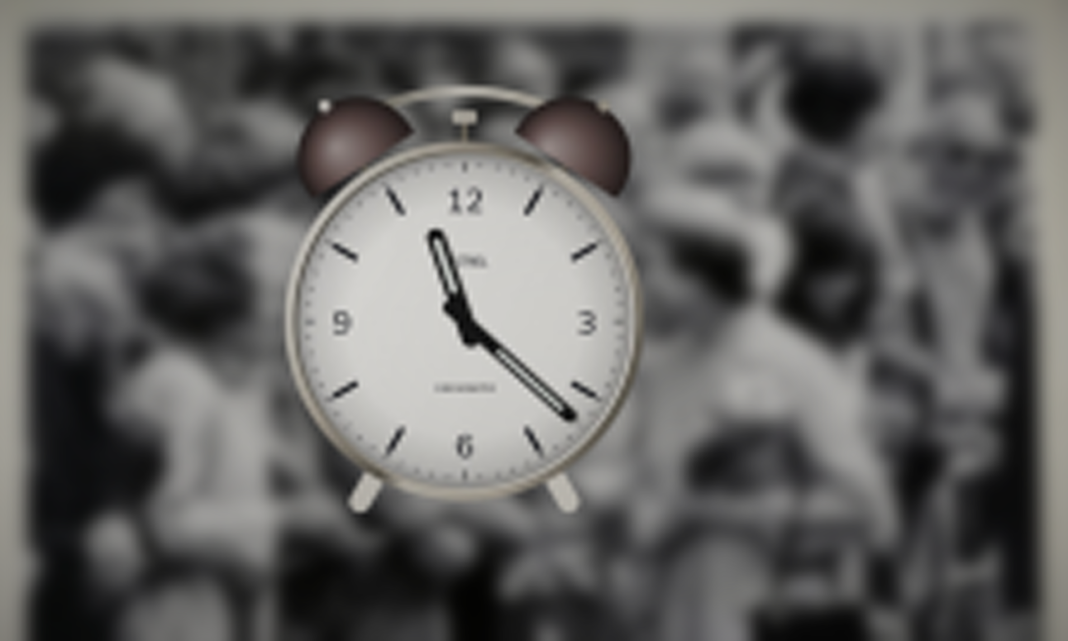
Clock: 11.22
